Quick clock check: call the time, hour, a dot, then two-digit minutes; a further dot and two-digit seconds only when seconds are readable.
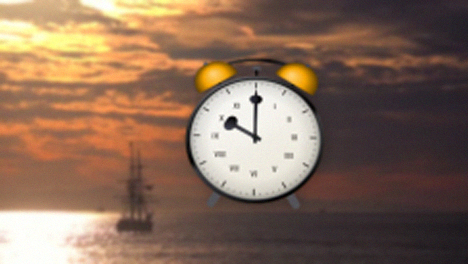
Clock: 10.00
